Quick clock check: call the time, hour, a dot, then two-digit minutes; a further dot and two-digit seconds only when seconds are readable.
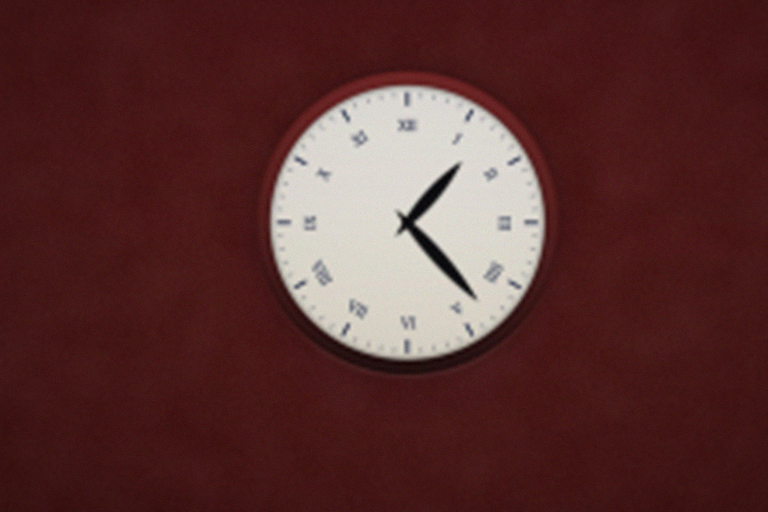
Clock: 1.23
